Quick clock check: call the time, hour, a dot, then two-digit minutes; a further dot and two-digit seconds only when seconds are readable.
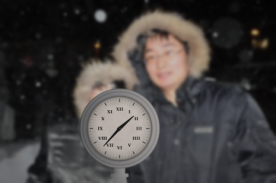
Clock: 1.37
